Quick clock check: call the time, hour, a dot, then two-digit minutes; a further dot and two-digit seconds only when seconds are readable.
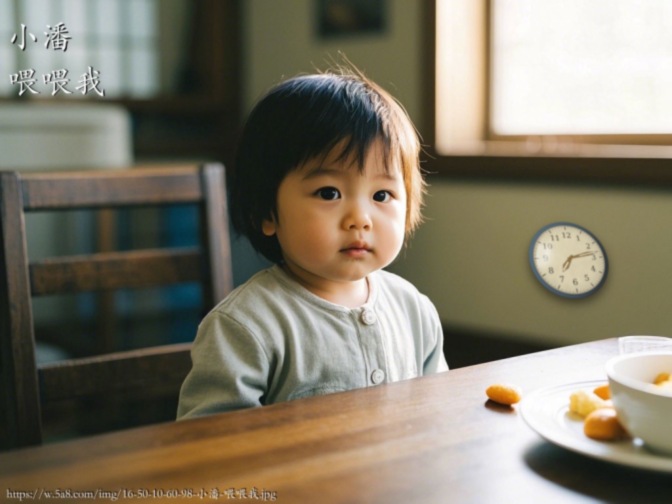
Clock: 7.13
